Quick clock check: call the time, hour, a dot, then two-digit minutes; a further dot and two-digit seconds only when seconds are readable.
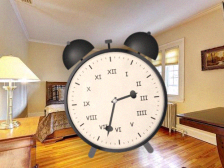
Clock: 2.33
